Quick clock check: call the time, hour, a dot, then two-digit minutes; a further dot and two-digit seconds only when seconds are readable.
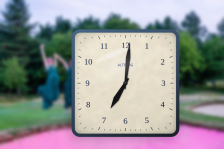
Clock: 7.01
